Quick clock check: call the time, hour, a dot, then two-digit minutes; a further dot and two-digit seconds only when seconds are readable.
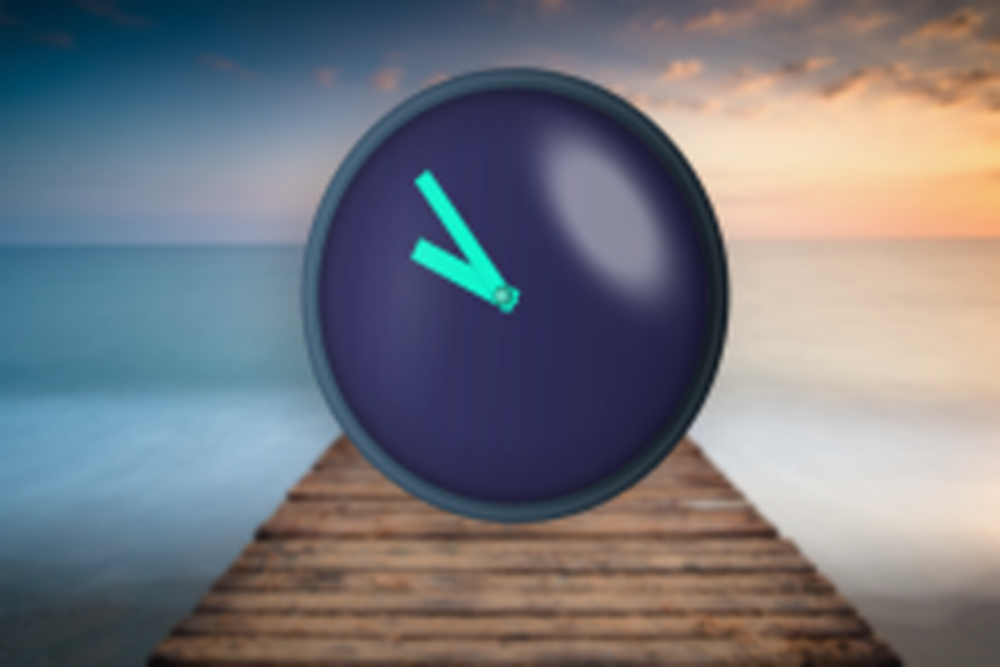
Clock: 9.54
